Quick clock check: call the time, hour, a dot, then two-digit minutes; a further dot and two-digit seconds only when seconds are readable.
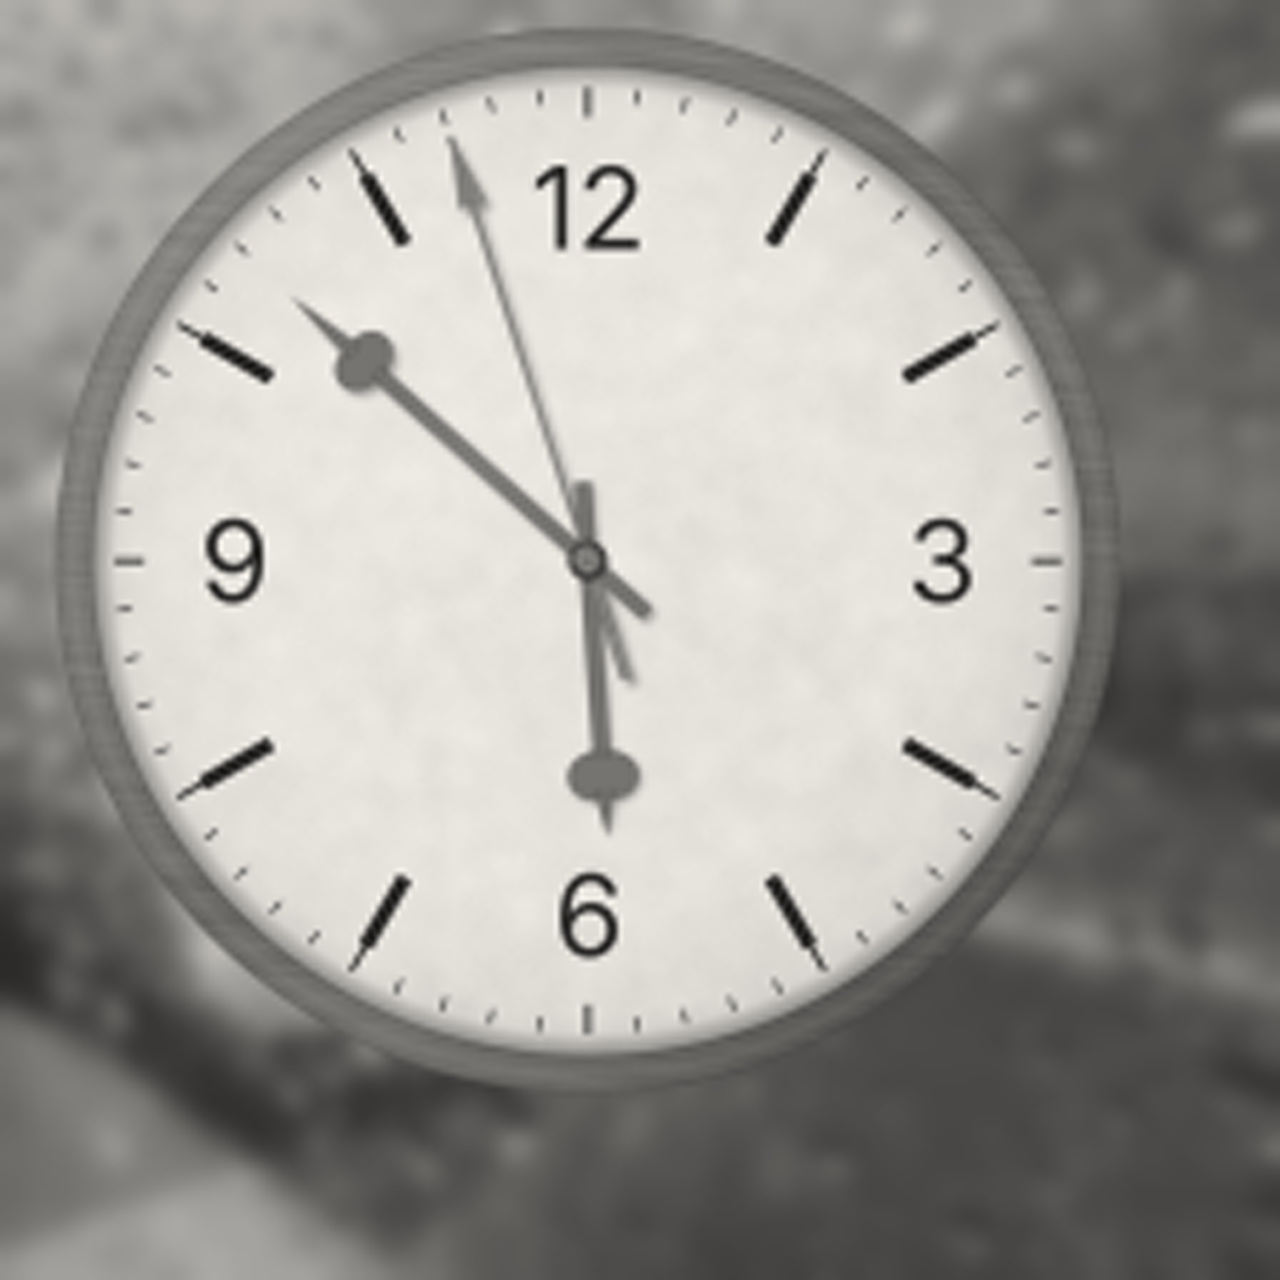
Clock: 5.51.57
